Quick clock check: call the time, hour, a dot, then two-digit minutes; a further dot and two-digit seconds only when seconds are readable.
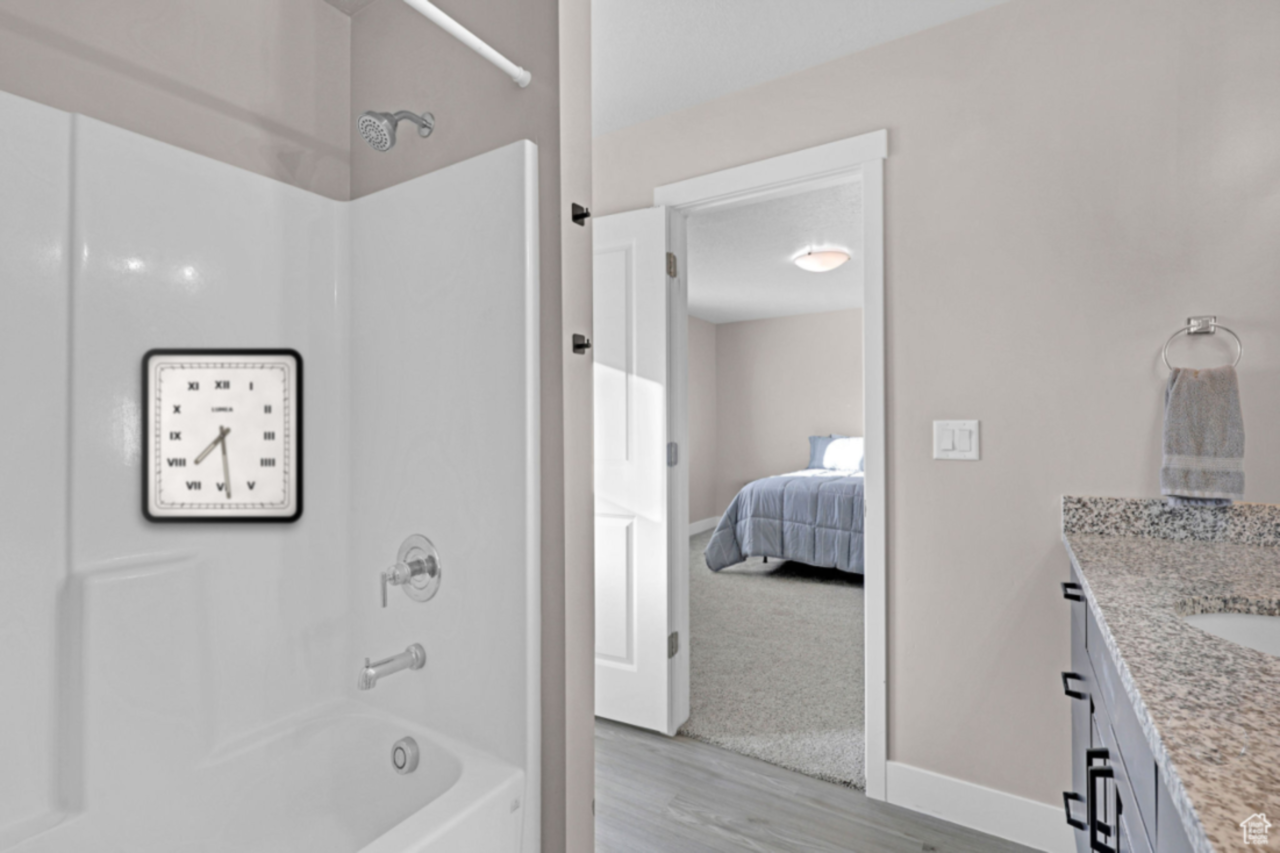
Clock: 7.29
